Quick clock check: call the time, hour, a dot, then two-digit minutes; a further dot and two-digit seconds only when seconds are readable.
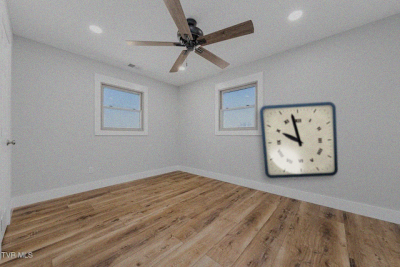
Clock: 9.58
